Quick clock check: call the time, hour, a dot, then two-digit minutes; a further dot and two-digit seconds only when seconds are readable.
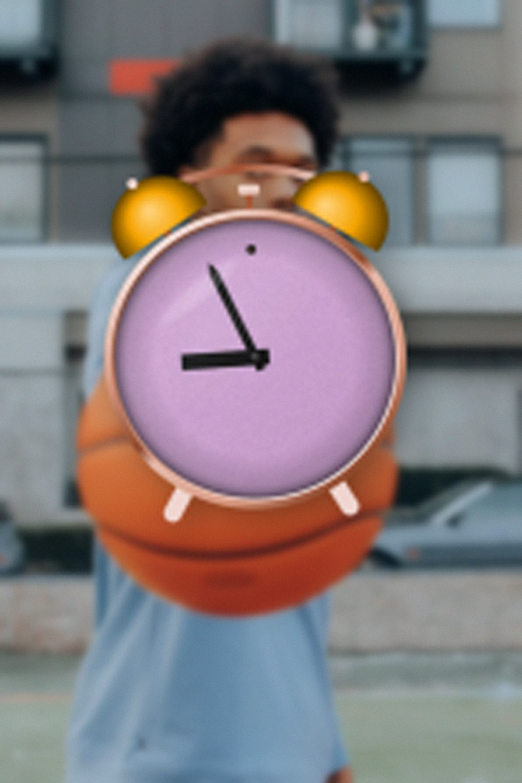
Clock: 8.56
